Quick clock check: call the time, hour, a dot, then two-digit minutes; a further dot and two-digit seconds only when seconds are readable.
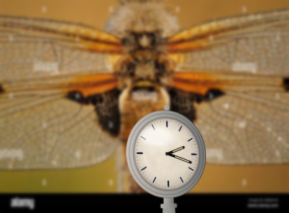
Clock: 2.18
